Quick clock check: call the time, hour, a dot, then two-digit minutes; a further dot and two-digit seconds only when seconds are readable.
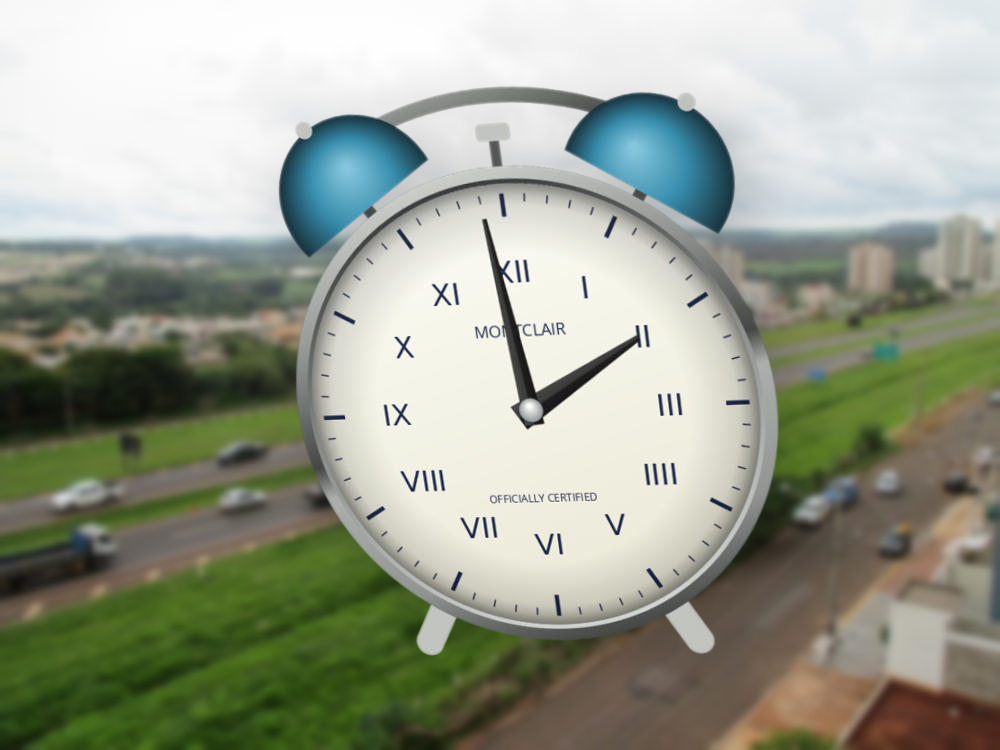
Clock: 1.59
